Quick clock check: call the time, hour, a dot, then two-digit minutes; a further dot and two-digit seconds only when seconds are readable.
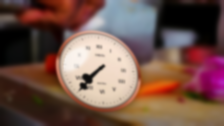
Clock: 7.37
